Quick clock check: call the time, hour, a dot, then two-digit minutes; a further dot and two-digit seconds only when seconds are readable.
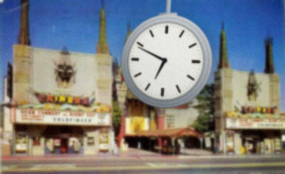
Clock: 6.49
